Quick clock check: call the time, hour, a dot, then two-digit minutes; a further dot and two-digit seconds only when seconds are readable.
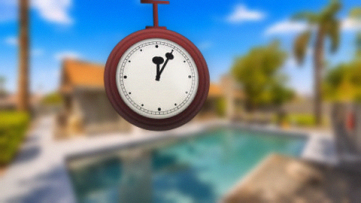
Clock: 12.05
